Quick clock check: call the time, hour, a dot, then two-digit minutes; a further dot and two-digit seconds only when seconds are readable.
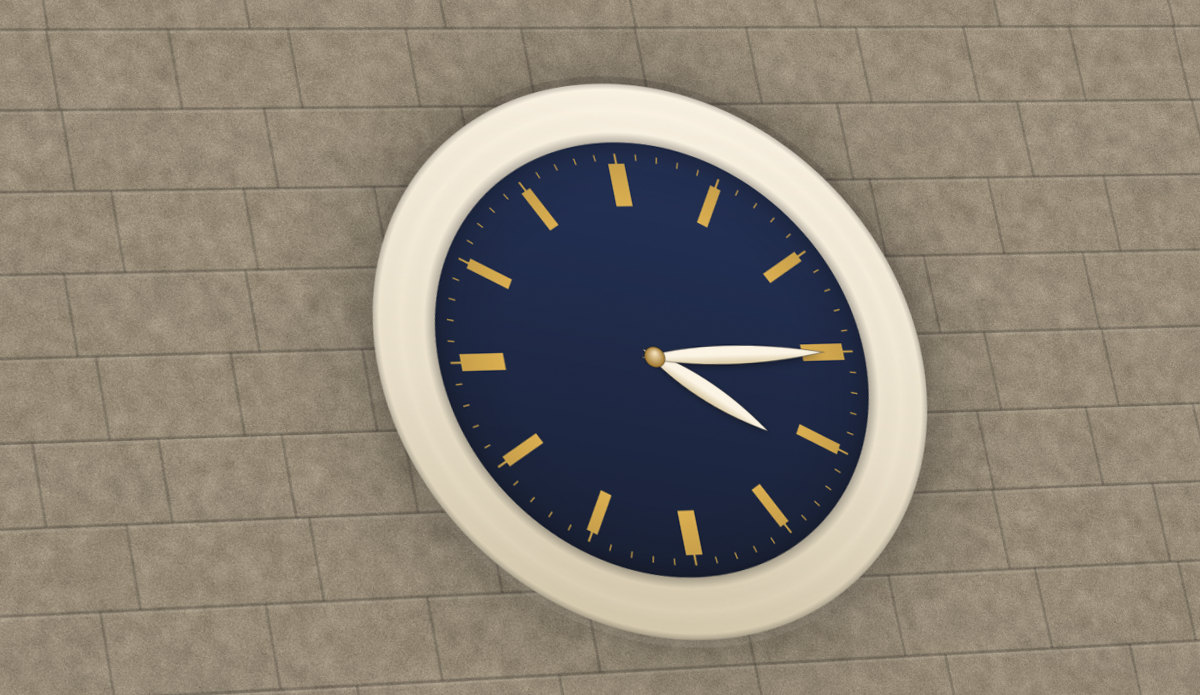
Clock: 4.15
